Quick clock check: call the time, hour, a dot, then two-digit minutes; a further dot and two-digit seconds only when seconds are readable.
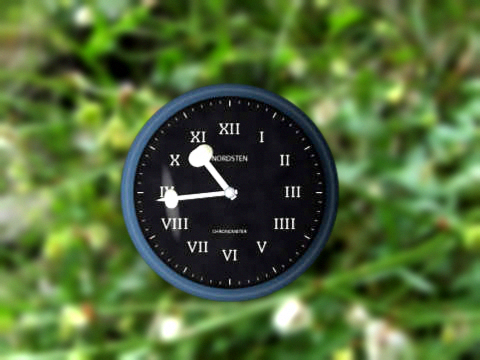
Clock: 10.44
